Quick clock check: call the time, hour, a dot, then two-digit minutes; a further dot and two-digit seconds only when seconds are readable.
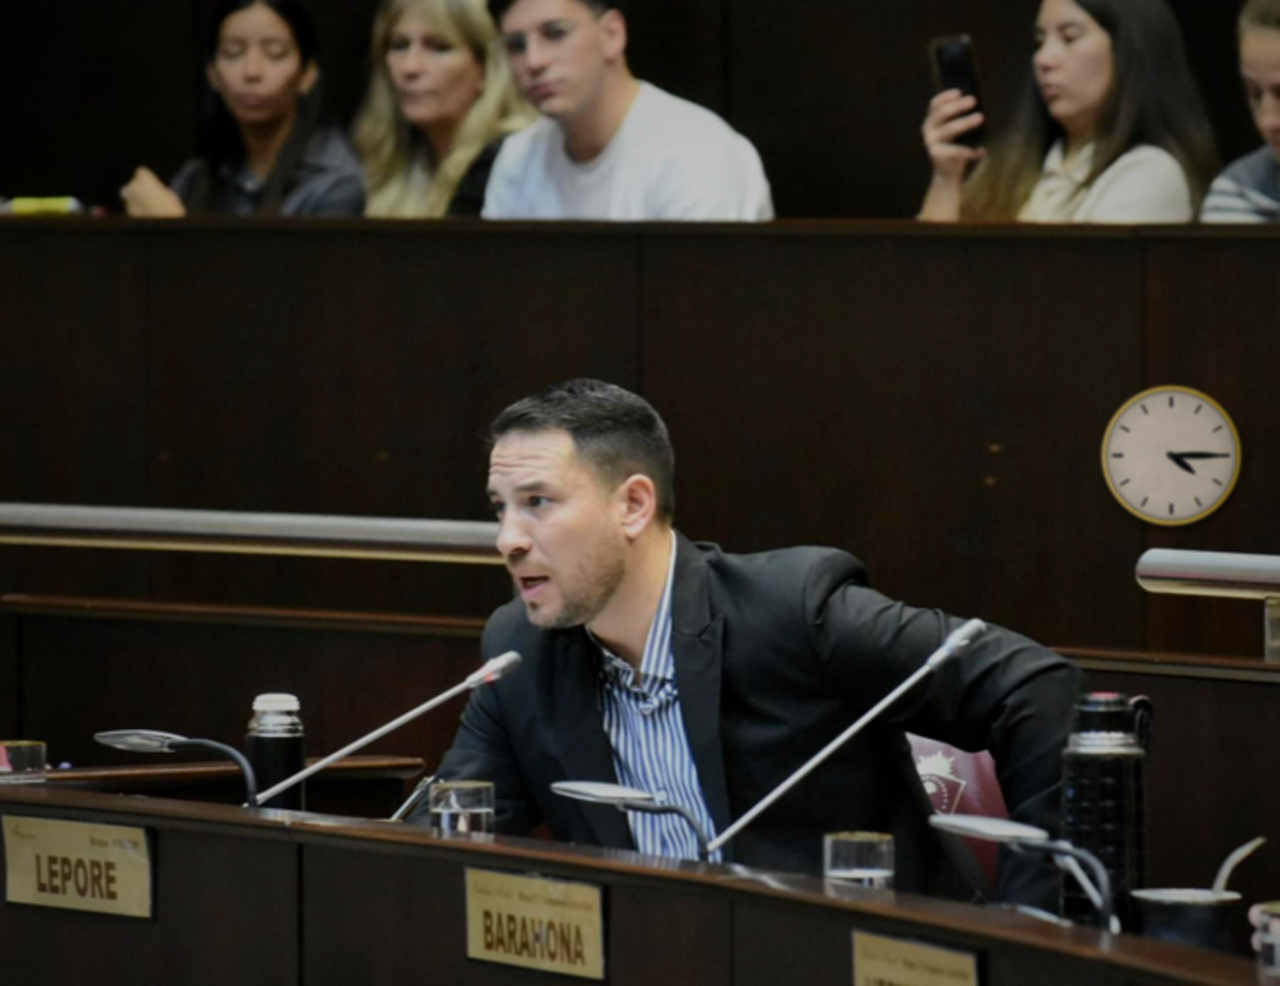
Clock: 4.15
